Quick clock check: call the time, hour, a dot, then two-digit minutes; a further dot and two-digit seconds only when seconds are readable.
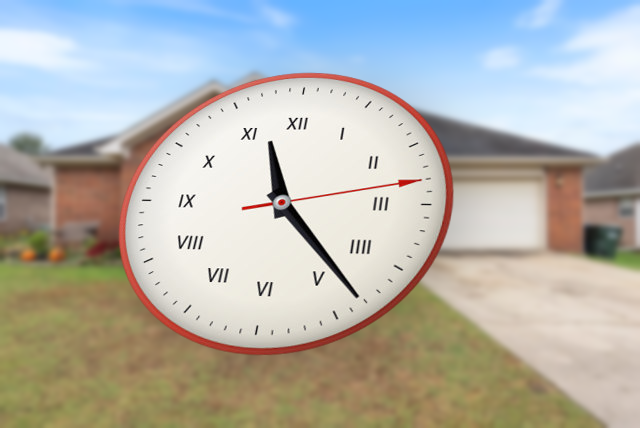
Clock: 11.23.13
